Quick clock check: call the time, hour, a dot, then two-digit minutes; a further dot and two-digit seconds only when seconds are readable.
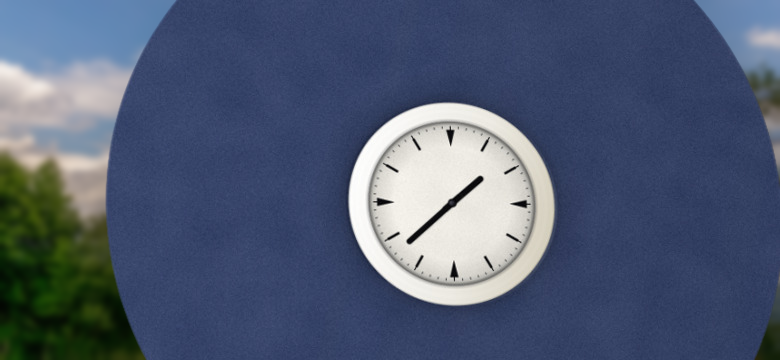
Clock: 1.38
